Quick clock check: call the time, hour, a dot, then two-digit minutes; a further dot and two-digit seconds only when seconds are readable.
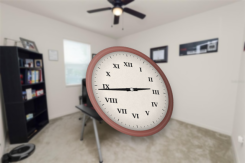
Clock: 2.44
